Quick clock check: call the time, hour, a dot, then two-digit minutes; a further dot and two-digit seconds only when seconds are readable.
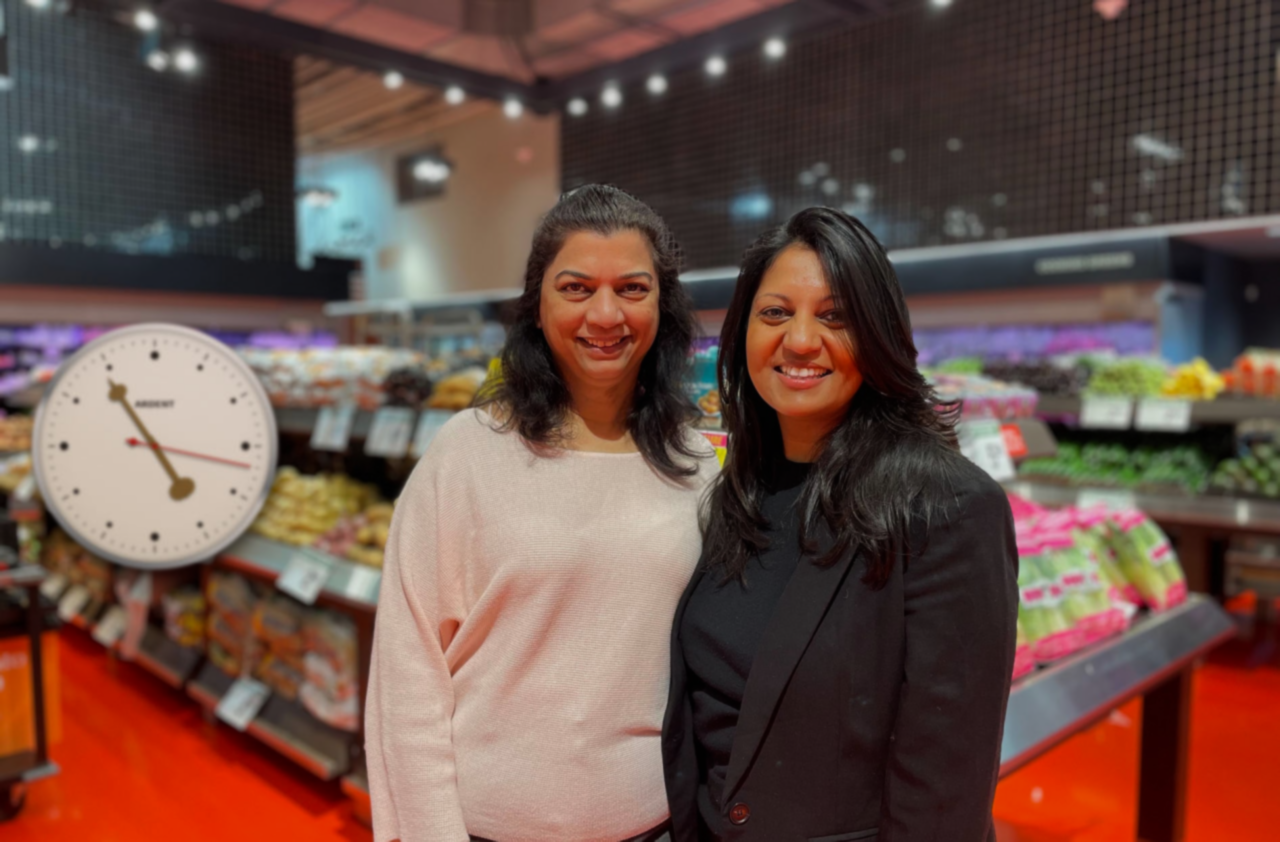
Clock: 4.54.17
